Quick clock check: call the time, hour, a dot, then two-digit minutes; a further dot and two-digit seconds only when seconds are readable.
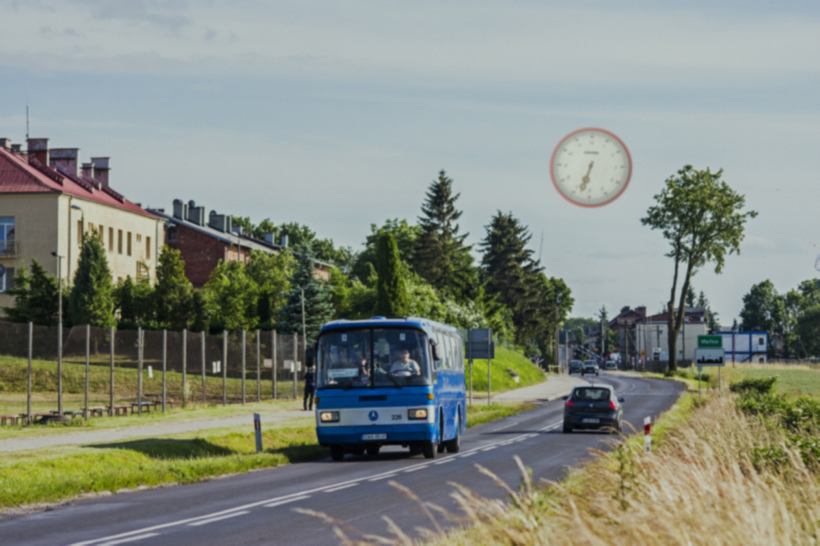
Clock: 6.33
